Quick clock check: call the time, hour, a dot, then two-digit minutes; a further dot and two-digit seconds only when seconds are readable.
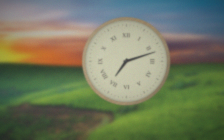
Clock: 7.12
